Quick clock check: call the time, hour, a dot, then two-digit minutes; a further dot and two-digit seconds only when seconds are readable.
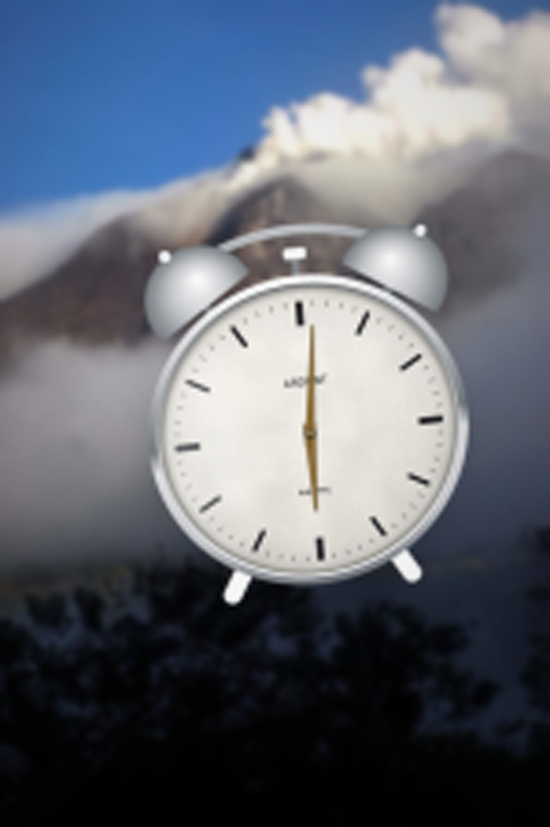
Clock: 6.01
